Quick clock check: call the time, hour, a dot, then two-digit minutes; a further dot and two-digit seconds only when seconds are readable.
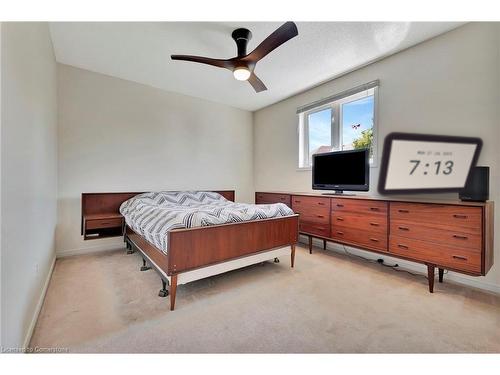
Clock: 7.13
